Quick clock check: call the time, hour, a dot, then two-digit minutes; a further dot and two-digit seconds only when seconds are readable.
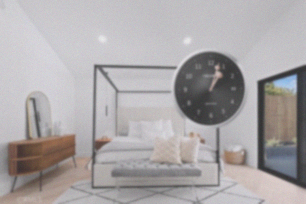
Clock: 1.03
